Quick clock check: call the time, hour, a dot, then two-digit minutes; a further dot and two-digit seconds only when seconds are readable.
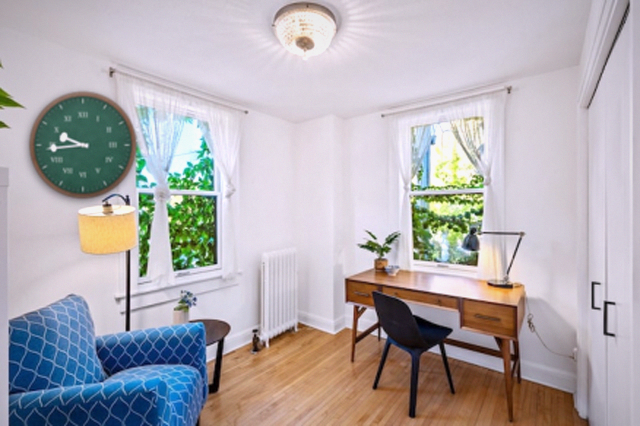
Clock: 9.44
